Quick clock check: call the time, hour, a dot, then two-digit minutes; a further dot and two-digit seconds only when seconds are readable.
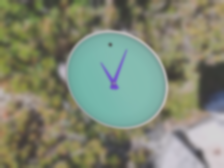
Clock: 11.04
